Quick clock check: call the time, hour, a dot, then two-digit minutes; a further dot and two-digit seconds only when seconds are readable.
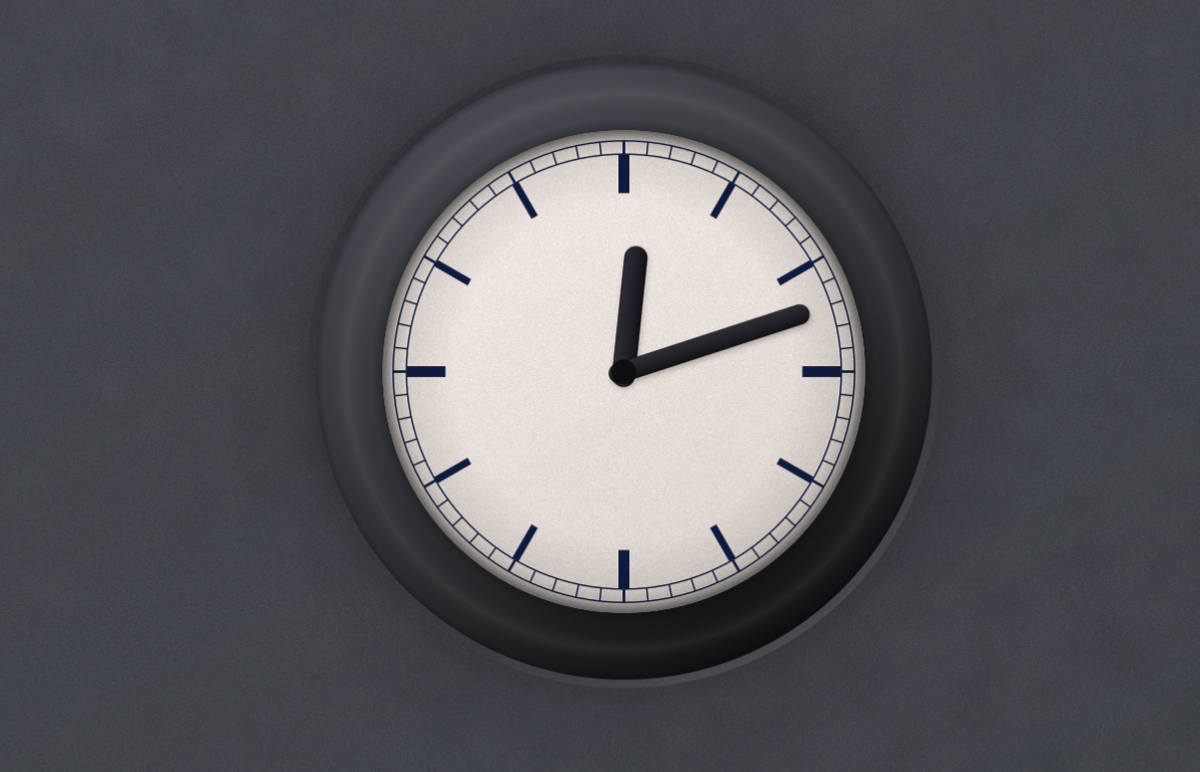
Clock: 12.12
